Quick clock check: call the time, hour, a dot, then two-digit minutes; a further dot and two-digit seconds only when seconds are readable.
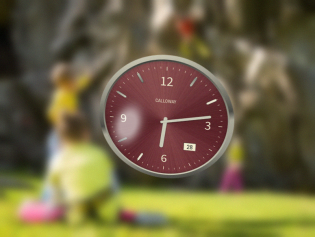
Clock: 6.13
